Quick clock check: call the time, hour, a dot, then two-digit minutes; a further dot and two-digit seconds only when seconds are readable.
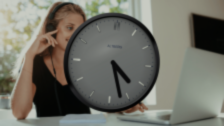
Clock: 4.27
